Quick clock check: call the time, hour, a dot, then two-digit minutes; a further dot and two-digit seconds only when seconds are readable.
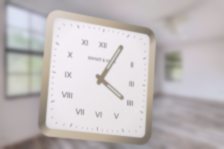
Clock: 4.05
